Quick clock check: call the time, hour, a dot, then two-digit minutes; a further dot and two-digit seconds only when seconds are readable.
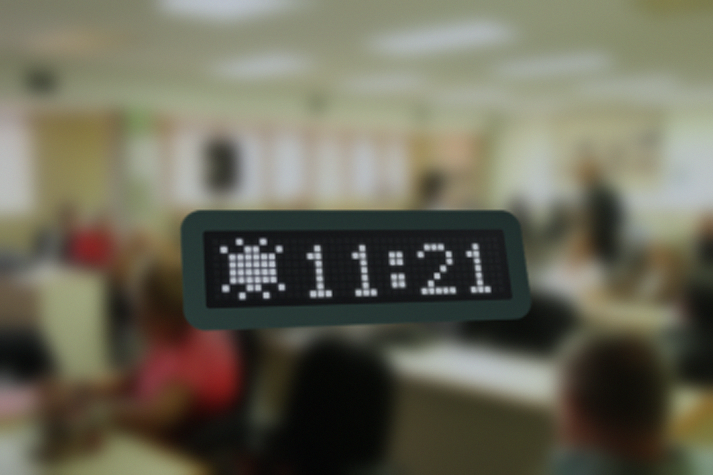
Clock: 11.21
